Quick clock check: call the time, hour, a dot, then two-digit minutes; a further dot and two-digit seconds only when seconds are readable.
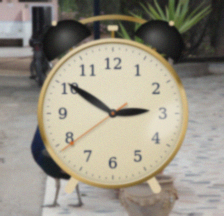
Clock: 2.50.39
